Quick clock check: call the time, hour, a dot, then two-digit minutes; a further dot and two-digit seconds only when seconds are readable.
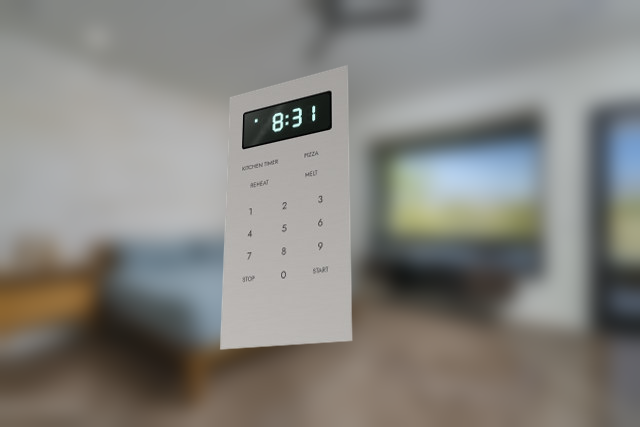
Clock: 8.31
